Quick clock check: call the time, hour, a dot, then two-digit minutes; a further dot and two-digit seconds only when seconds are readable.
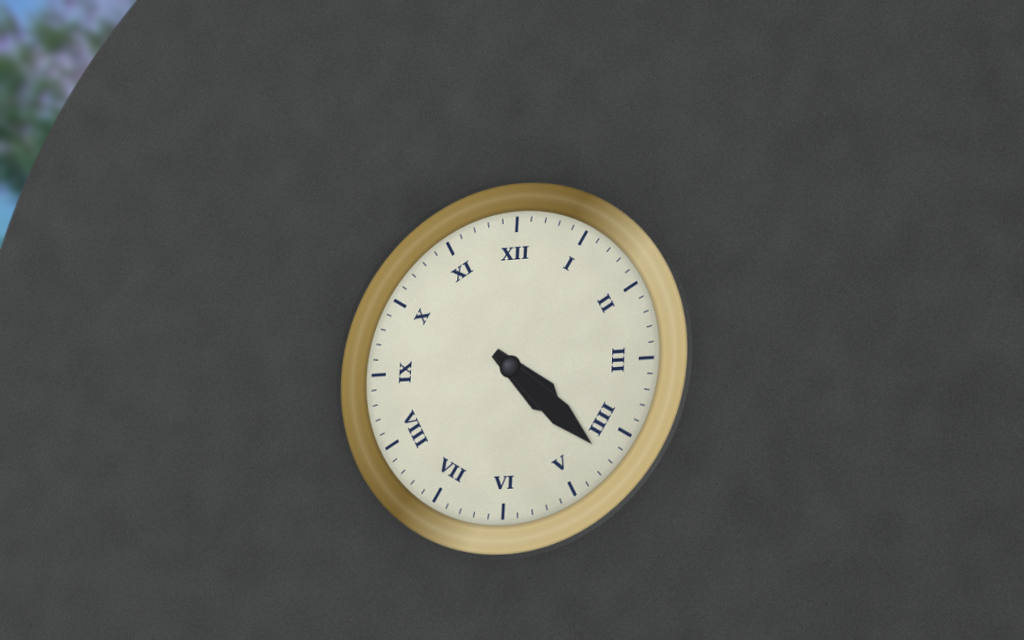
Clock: 4.22
